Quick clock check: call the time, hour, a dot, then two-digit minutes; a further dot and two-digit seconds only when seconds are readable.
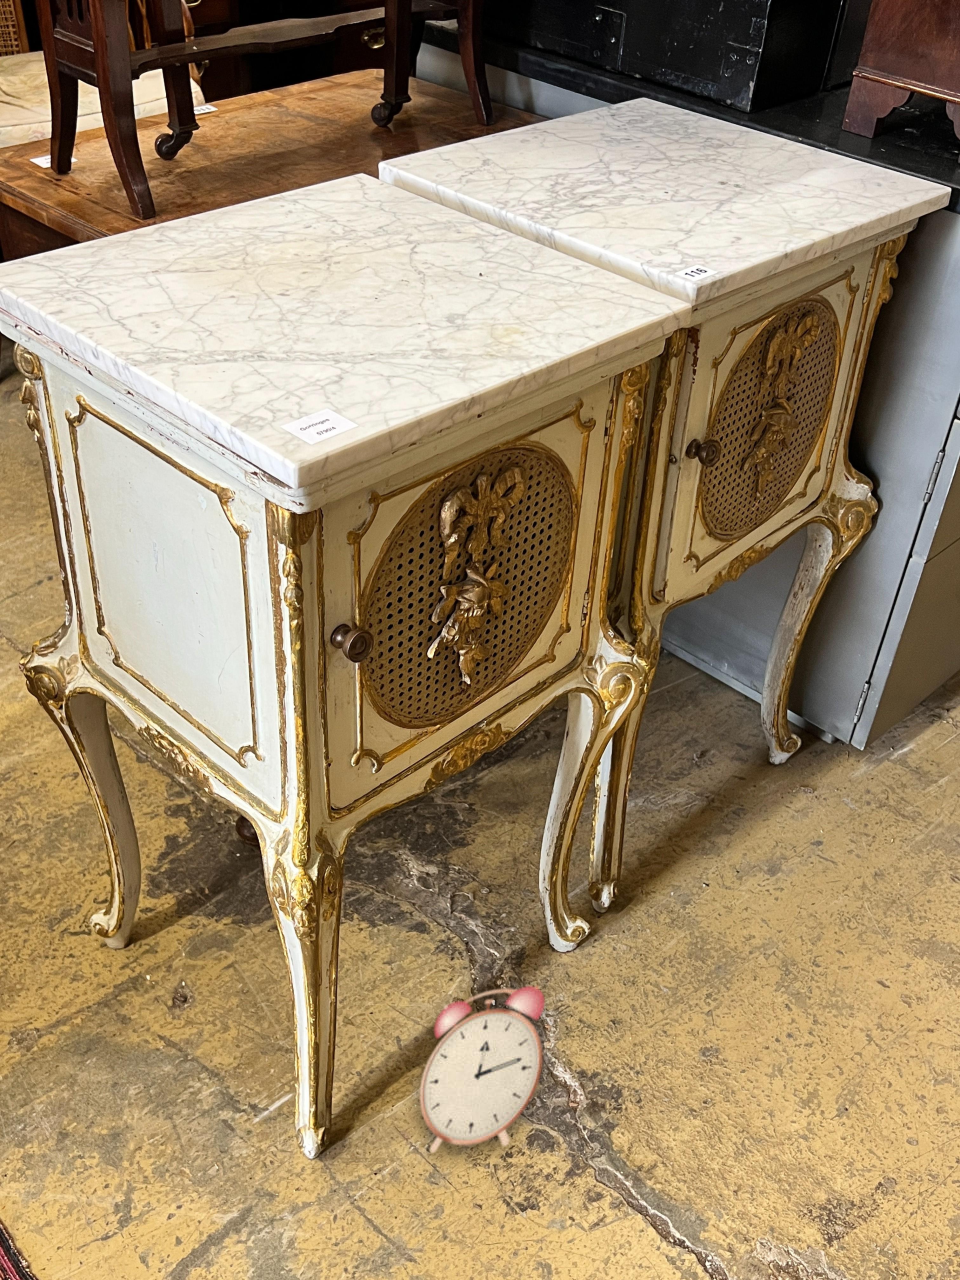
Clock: 12.13
